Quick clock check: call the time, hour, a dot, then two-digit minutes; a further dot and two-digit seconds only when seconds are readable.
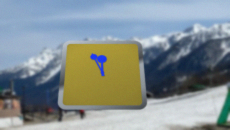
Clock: 11.56
